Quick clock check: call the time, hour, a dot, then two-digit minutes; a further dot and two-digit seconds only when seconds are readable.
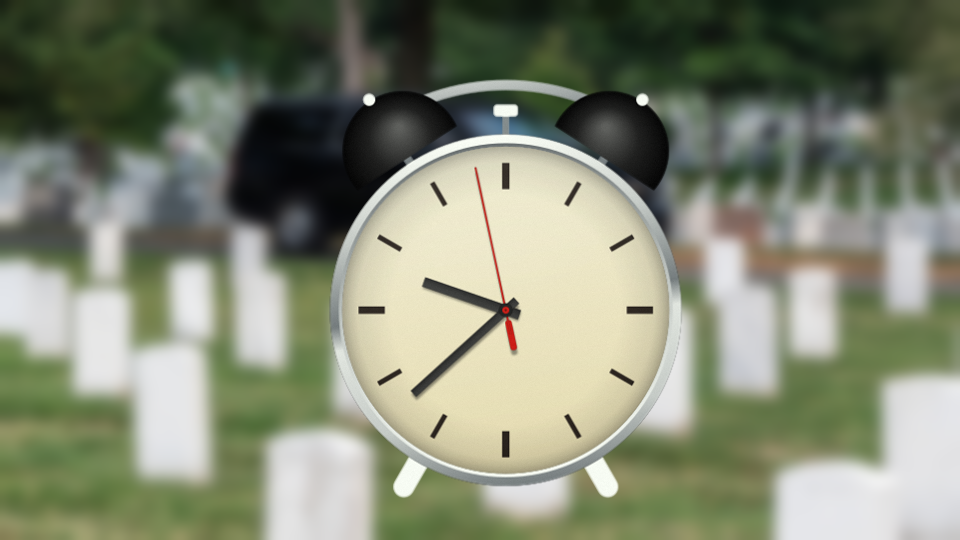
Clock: 9.37.58
